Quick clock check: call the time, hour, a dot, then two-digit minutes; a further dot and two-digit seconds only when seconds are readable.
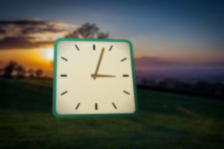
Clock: 3.03
